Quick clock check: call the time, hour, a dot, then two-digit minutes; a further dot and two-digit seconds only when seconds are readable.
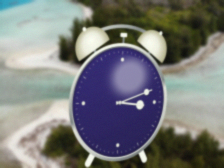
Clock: 3.12
